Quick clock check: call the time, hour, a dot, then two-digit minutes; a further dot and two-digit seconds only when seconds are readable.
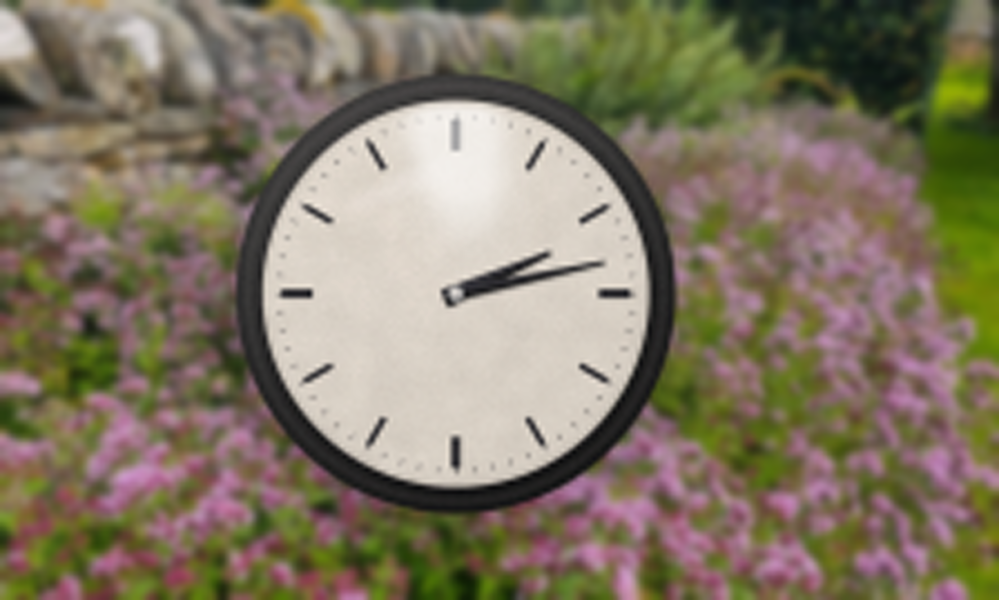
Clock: 2.13
